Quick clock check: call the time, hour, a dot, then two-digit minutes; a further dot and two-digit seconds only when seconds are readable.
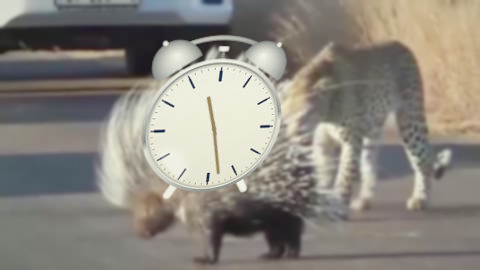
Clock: 11.28
